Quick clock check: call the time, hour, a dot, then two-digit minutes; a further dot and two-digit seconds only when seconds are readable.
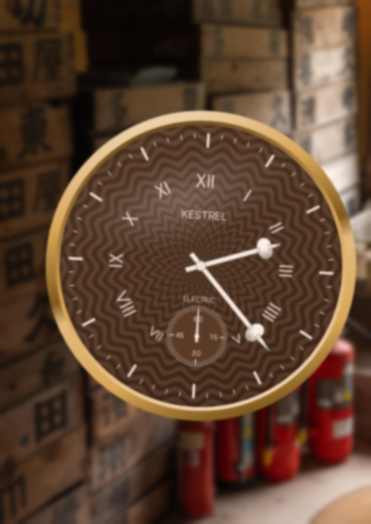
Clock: 2.23
